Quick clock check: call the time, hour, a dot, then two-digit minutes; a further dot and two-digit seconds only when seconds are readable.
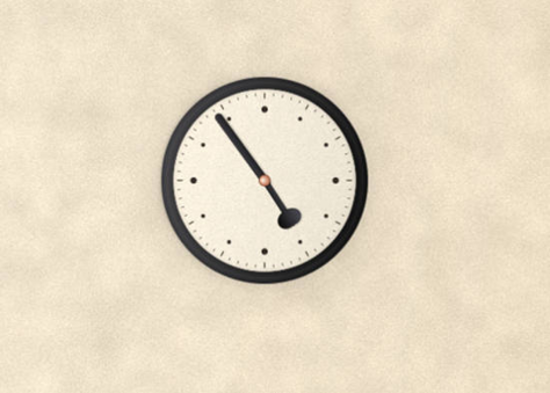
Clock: 4.54
